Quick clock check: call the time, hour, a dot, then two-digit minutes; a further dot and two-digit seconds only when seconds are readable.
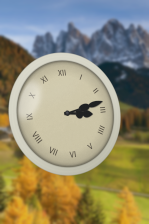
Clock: 3.13
